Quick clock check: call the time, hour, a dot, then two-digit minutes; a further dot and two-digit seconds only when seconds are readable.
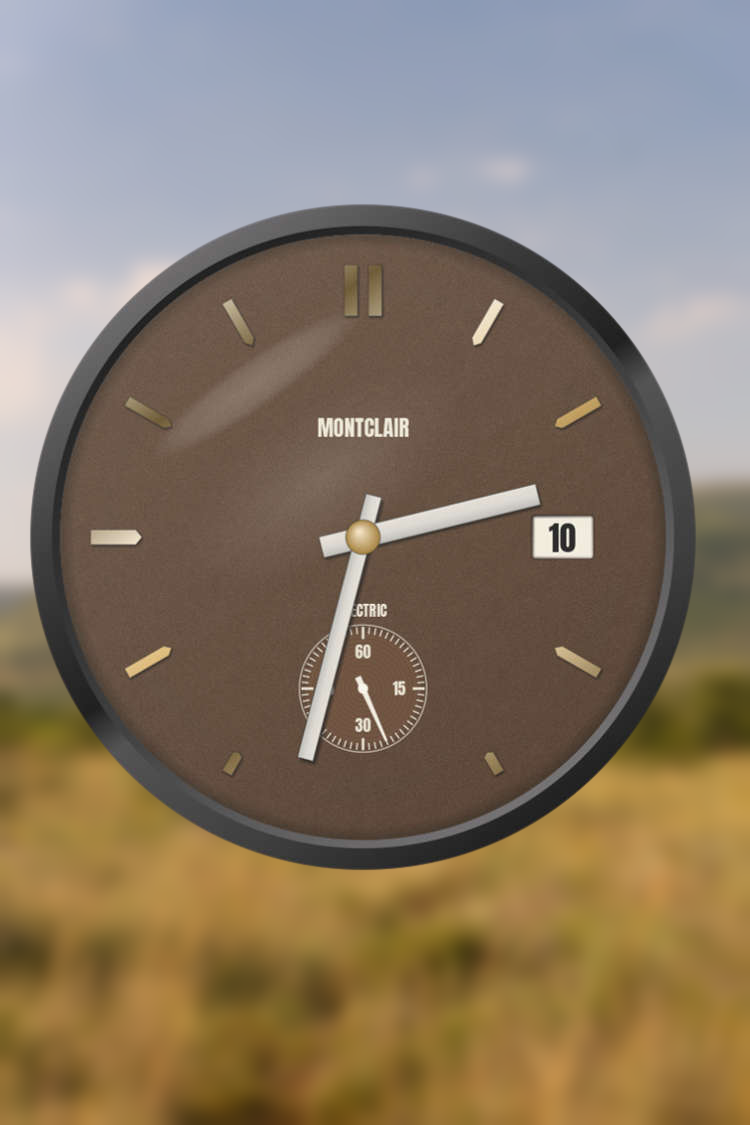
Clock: 2.32.26
